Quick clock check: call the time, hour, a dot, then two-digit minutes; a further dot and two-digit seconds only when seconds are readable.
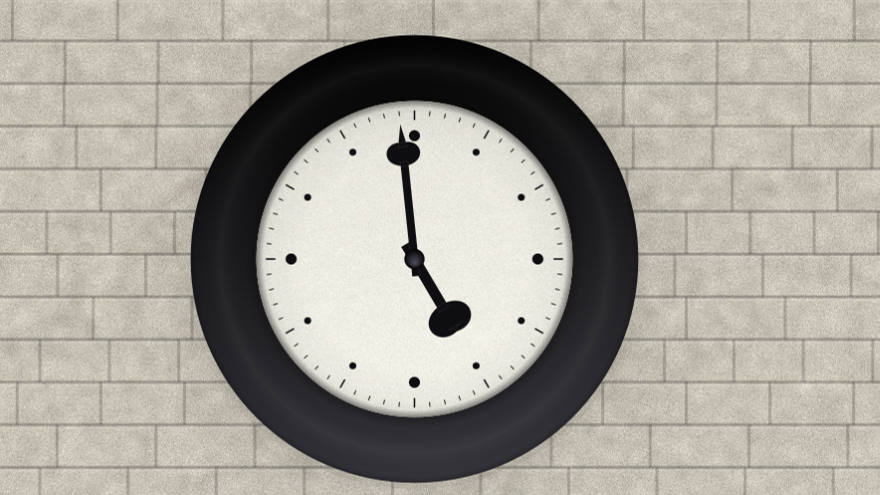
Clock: 4.59
